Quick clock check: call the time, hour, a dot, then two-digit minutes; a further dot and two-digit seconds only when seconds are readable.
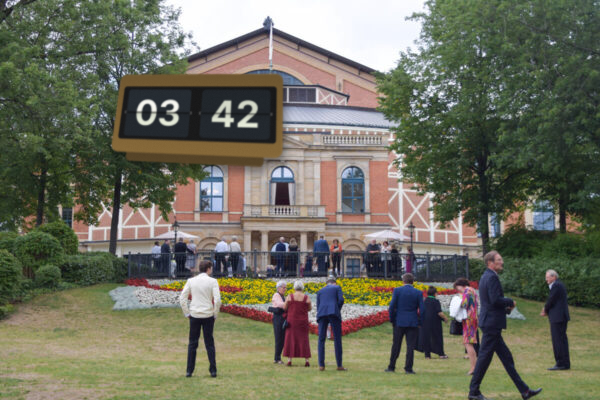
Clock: 3.42
